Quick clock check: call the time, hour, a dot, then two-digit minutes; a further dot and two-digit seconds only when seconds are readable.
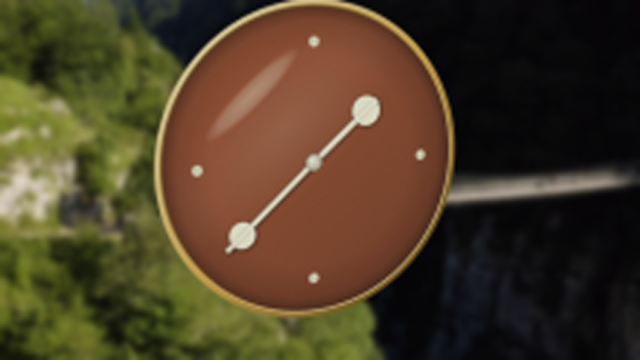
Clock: 1.38
